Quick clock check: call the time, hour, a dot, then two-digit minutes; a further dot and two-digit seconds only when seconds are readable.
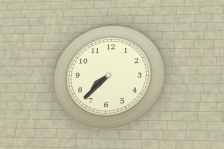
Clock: 7.37
